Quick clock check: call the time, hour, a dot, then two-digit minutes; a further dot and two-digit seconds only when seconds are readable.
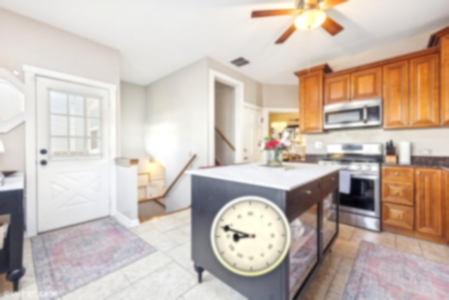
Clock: 8.48
